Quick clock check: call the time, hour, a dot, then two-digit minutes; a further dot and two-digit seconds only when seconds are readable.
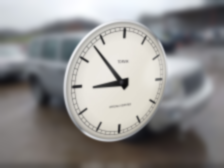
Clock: 8.53
